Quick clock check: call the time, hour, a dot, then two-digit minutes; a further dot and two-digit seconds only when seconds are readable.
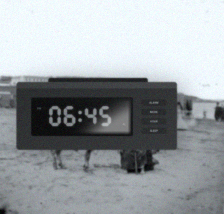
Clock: 6.45
